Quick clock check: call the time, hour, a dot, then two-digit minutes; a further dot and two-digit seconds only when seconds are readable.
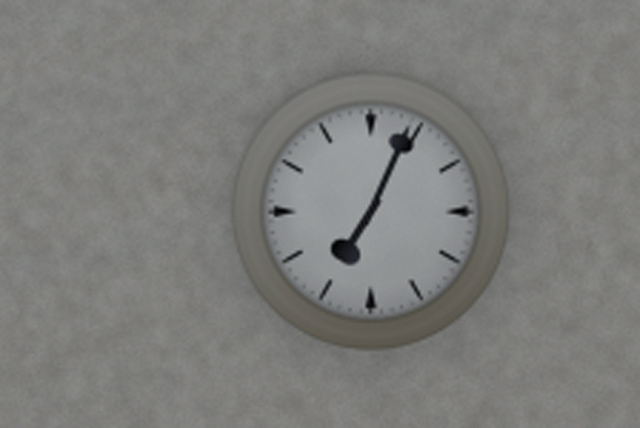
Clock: 7.04
